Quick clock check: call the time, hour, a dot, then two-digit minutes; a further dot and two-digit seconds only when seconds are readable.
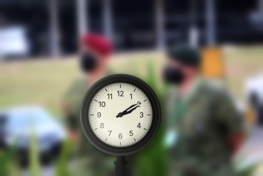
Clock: 2.10
